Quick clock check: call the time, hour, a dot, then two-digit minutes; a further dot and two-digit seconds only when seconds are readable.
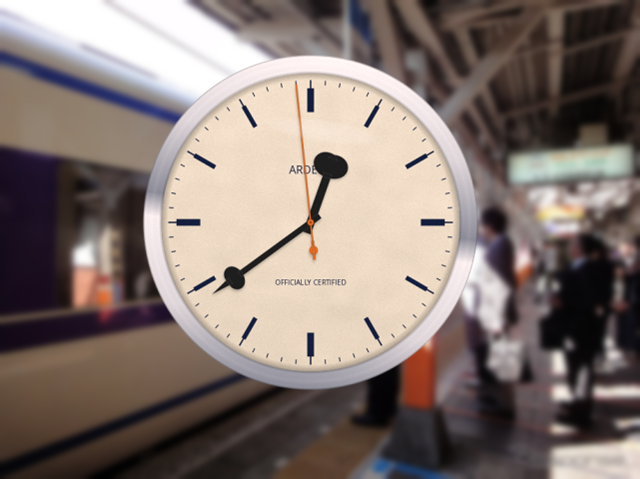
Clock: 12.38.59
